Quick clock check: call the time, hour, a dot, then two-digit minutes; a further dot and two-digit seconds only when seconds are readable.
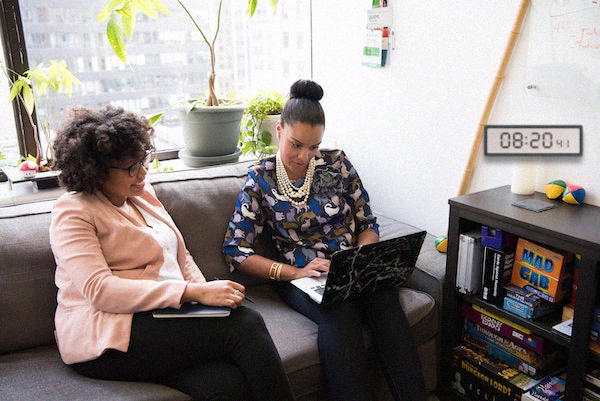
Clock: 8.20
